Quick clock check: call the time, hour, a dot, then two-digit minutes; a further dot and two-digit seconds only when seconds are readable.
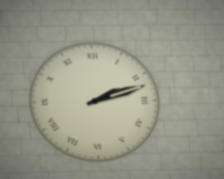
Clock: 2.12
